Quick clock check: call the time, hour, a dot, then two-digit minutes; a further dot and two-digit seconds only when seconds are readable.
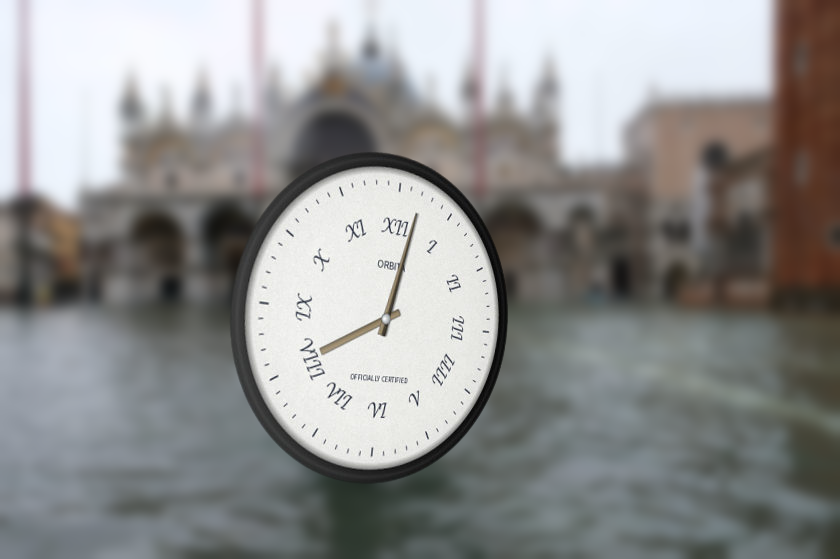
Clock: 8.02
